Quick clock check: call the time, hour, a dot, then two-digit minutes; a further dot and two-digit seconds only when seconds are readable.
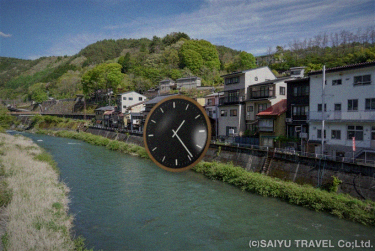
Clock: 1.24
